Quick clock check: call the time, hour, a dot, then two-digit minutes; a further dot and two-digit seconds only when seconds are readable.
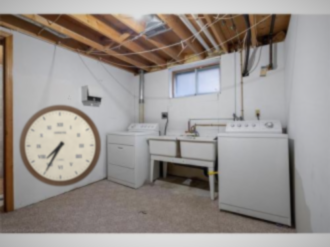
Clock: 7.35
